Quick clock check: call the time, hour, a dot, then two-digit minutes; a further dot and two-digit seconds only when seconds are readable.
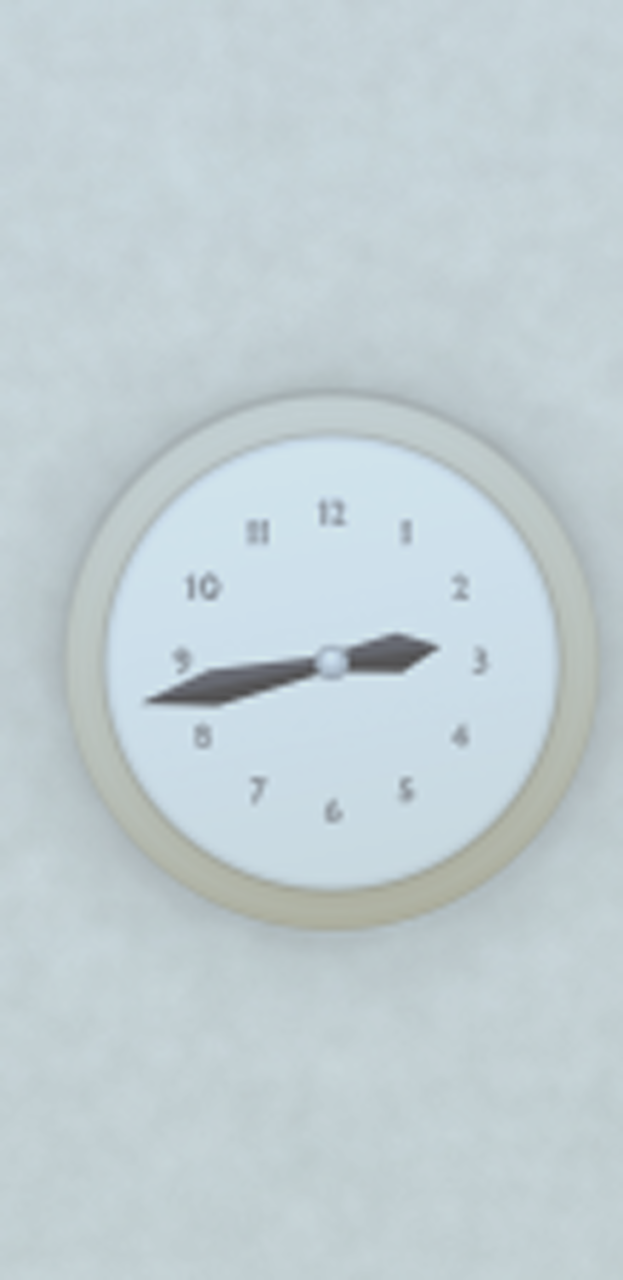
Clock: 2.43
